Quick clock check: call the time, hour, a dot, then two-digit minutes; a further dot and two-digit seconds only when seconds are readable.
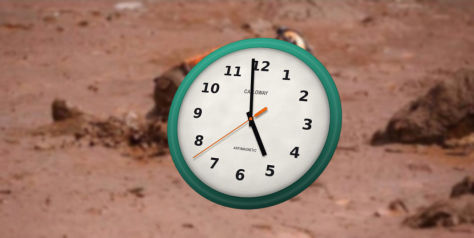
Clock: 4.58.38
